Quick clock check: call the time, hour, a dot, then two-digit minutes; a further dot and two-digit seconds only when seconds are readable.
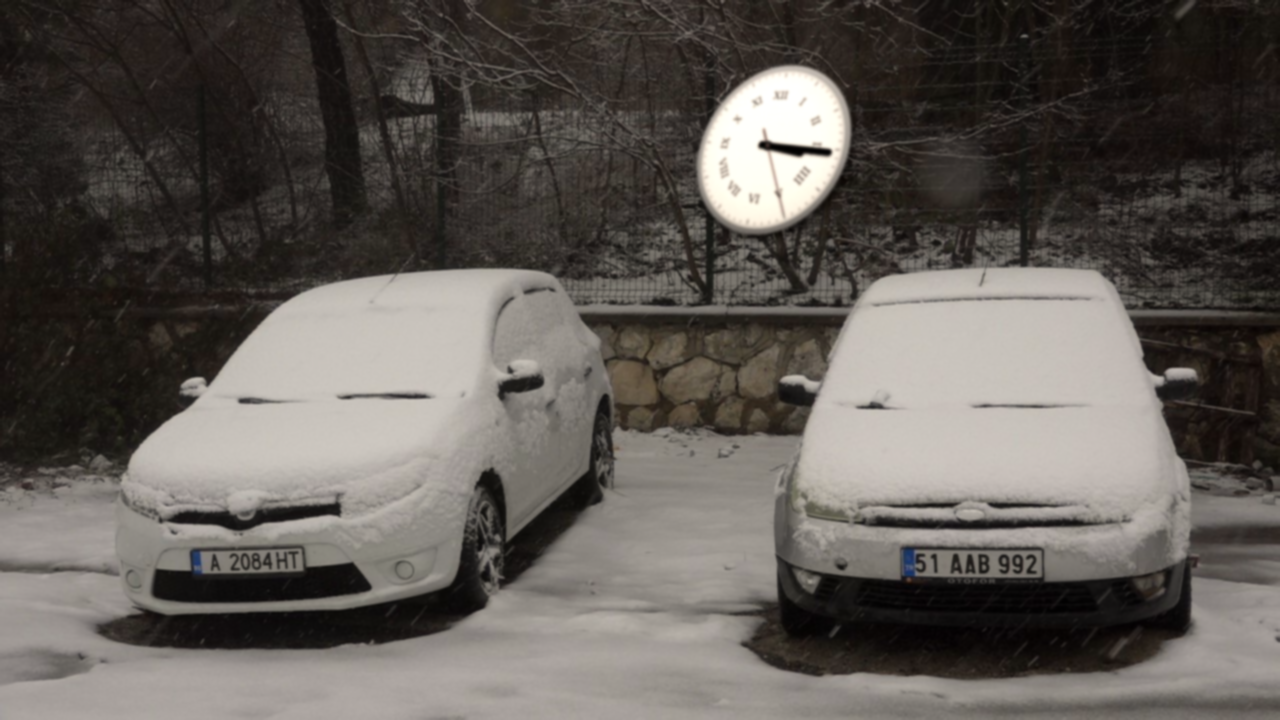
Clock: 3.15.25
